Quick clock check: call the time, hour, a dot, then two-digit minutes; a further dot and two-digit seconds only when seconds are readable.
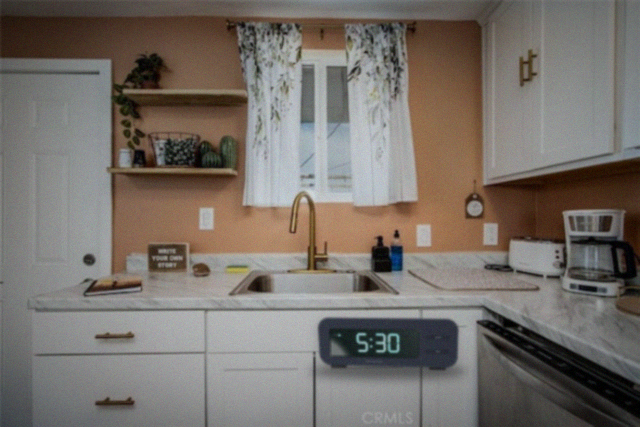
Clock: 5.30
